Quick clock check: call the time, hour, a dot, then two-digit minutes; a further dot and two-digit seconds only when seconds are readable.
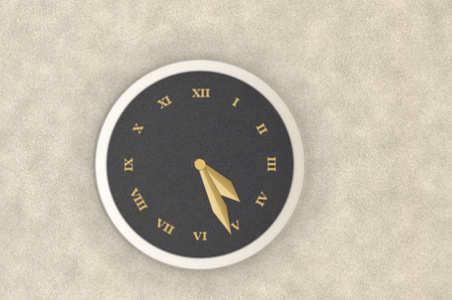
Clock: 4.26
